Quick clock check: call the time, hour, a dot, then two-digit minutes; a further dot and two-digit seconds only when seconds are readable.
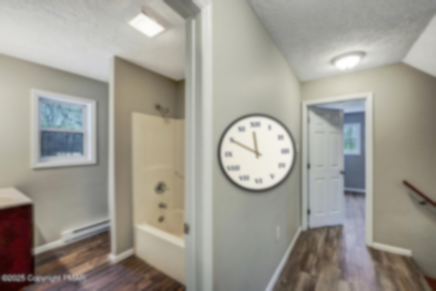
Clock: 11.50
